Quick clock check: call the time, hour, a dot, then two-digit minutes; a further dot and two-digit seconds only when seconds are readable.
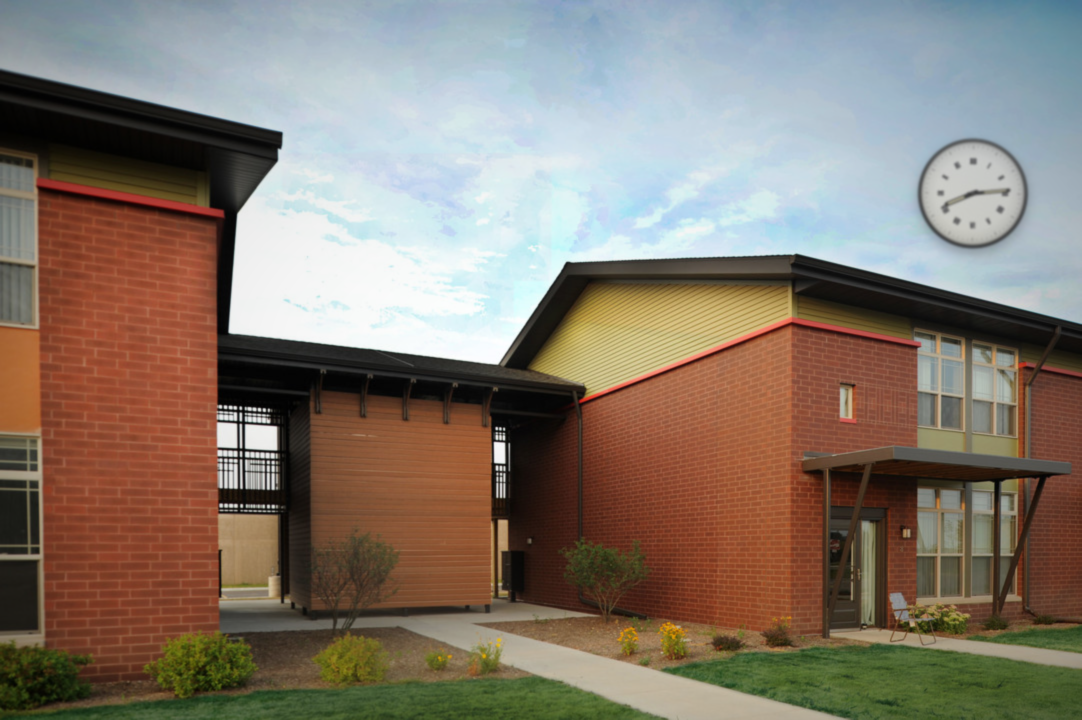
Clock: 8.14
